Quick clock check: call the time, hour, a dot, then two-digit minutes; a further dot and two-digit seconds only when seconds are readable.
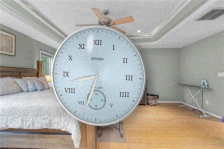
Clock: 8.33
